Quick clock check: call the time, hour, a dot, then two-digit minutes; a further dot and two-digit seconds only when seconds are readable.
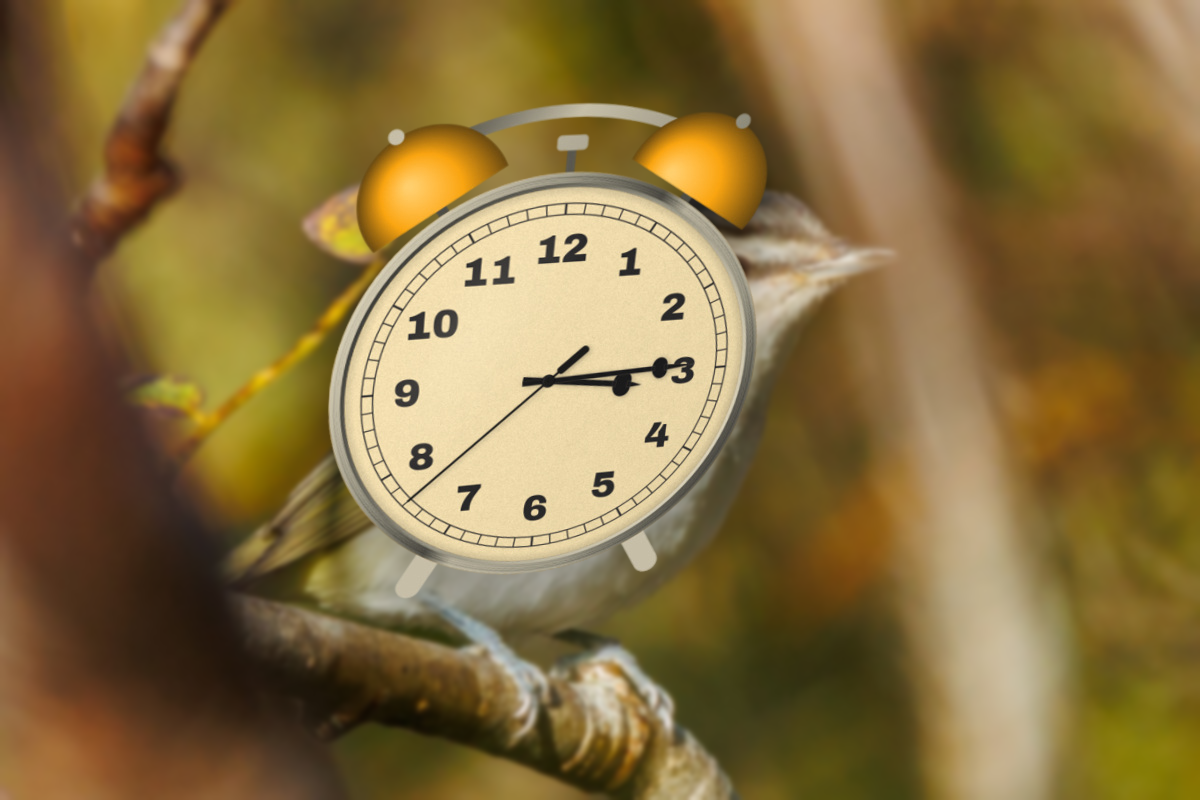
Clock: 3.14.38
